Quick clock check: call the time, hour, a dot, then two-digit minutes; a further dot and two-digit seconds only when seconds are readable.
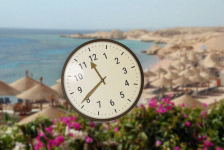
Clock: 11.41
